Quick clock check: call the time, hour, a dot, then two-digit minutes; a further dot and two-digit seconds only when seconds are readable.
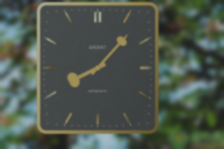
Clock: 8.07
